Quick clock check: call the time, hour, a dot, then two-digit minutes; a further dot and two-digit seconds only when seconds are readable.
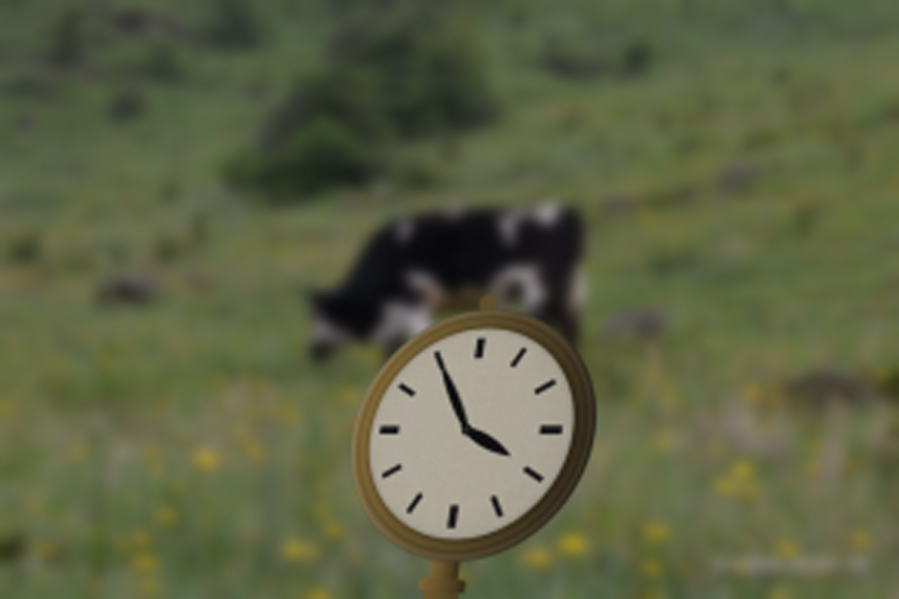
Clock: 3.55
